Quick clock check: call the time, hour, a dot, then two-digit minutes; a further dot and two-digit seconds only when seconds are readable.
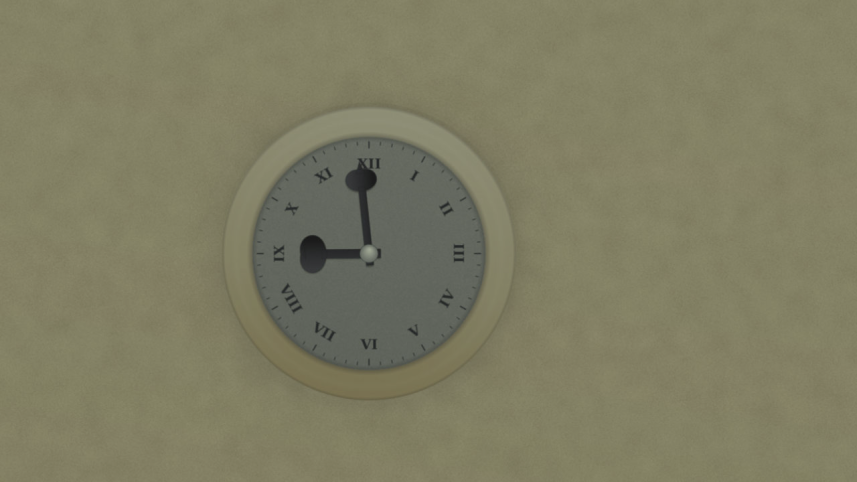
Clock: 8.59
